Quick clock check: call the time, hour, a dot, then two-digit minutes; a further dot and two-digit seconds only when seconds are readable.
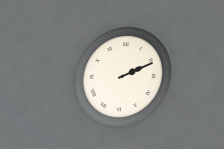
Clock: 2.11
